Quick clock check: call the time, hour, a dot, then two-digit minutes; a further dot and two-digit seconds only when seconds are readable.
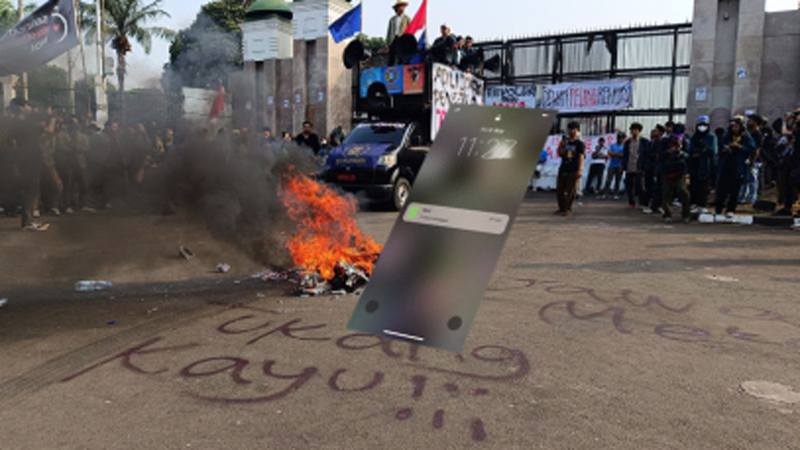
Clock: 11.27
